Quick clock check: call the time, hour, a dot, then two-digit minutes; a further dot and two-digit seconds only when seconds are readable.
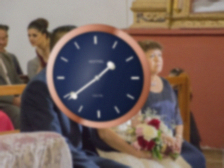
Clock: 1.39
